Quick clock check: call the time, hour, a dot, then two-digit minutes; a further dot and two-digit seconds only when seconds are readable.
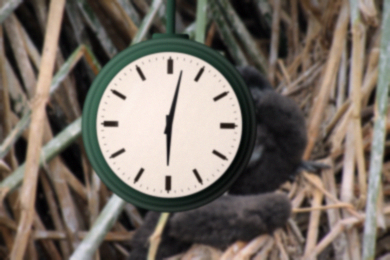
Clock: 6.02
